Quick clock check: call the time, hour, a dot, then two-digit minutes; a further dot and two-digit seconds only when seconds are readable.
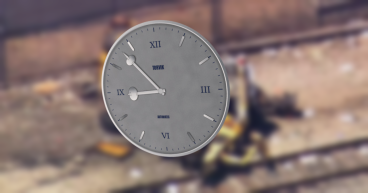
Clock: 8.53
